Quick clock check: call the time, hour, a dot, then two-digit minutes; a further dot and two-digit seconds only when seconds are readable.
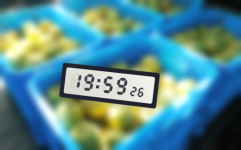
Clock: 19.59.26
